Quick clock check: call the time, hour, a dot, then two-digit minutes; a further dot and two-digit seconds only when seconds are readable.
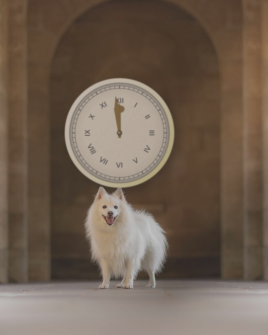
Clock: 11.59
